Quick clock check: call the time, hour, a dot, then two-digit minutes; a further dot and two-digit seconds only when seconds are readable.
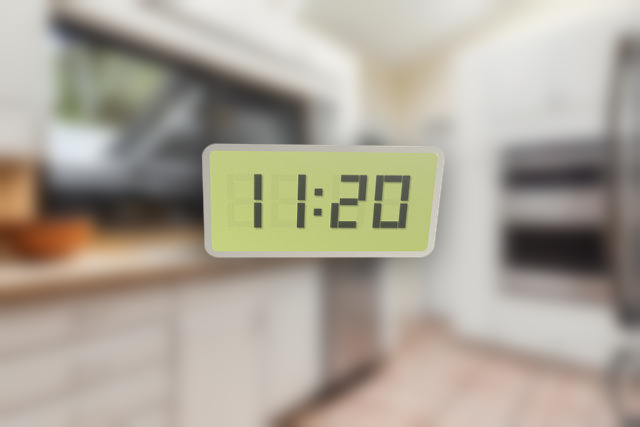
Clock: 11.20
